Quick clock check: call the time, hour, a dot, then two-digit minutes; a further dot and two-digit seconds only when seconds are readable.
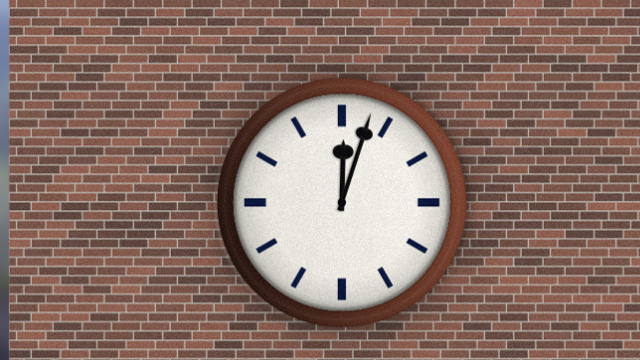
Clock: 12.03
